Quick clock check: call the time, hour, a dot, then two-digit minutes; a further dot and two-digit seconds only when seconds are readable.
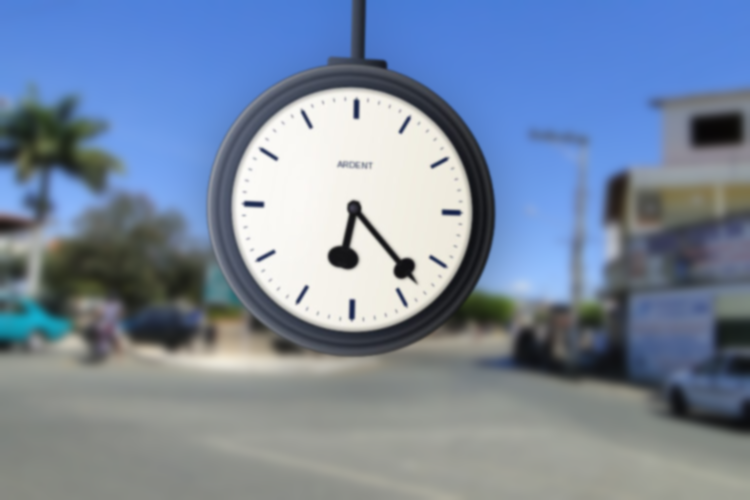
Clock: 6.23
